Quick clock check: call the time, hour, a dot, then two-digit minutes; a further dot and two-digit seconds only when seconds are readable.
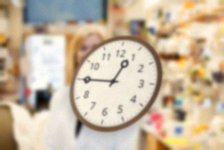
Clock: 12.45
